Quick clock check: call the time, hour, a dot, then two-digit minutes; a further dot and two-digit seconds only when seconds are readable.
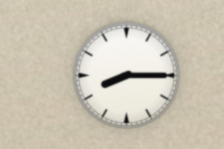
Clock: 8.15
